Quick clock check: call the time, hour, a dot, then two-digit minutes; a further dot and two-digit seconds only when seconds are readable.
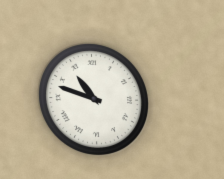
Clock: 10.48
